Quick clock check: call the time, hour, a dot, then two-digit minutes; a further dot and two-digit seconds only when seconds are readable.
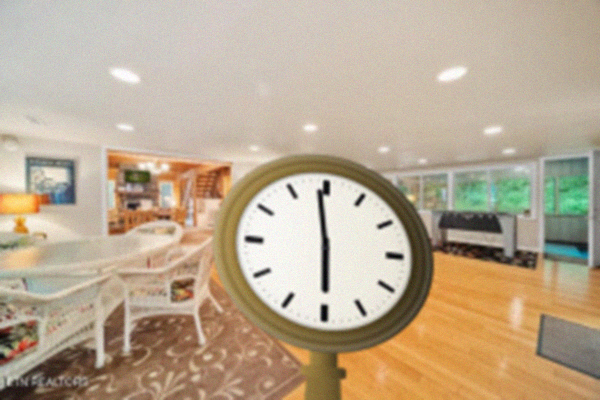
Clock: 5.59
